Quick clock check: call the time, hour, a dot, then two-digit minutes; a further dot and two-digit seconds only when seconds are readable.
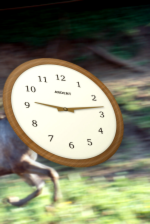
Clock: 9.13
